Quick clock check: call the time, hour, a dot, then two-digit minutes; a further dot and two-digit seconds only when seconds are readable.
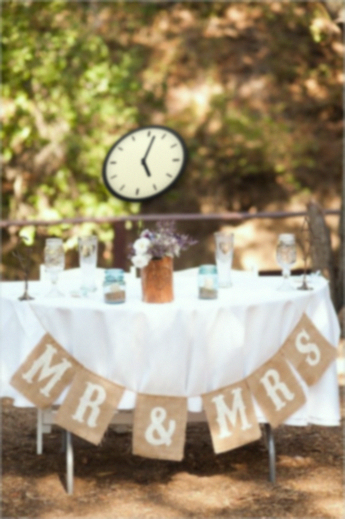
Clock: 5.02
